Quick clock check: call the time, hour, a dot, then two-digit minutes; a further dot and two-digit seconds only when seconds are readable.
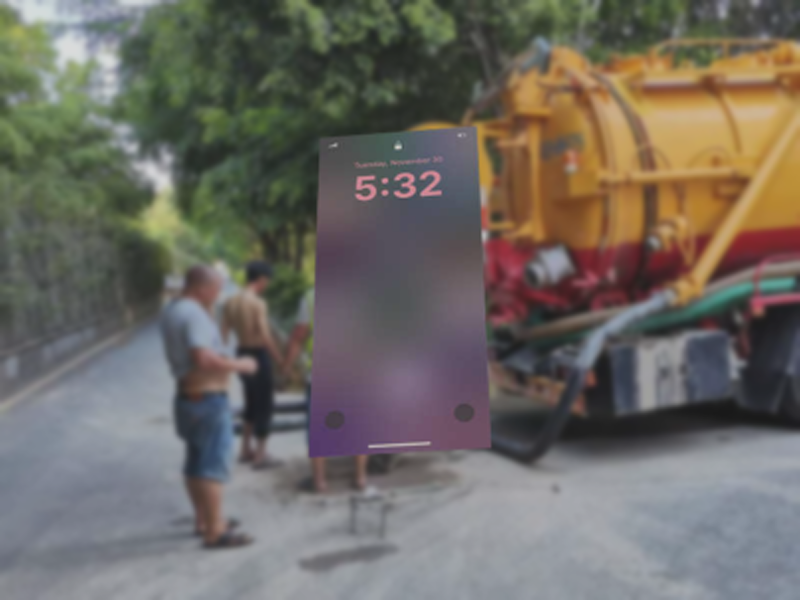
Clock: 5.32
